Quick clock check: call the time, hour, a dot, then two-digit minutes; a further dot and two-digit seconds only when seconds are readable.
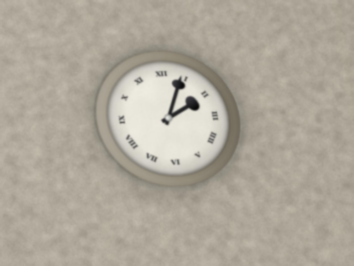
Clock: 2.04
